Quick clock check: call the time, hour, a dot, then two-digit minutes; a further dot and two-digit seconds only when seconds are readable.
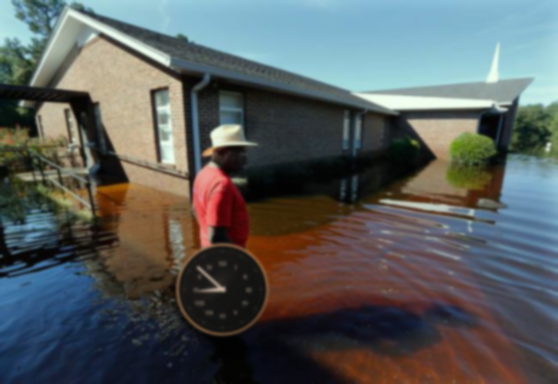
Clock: 8.52
